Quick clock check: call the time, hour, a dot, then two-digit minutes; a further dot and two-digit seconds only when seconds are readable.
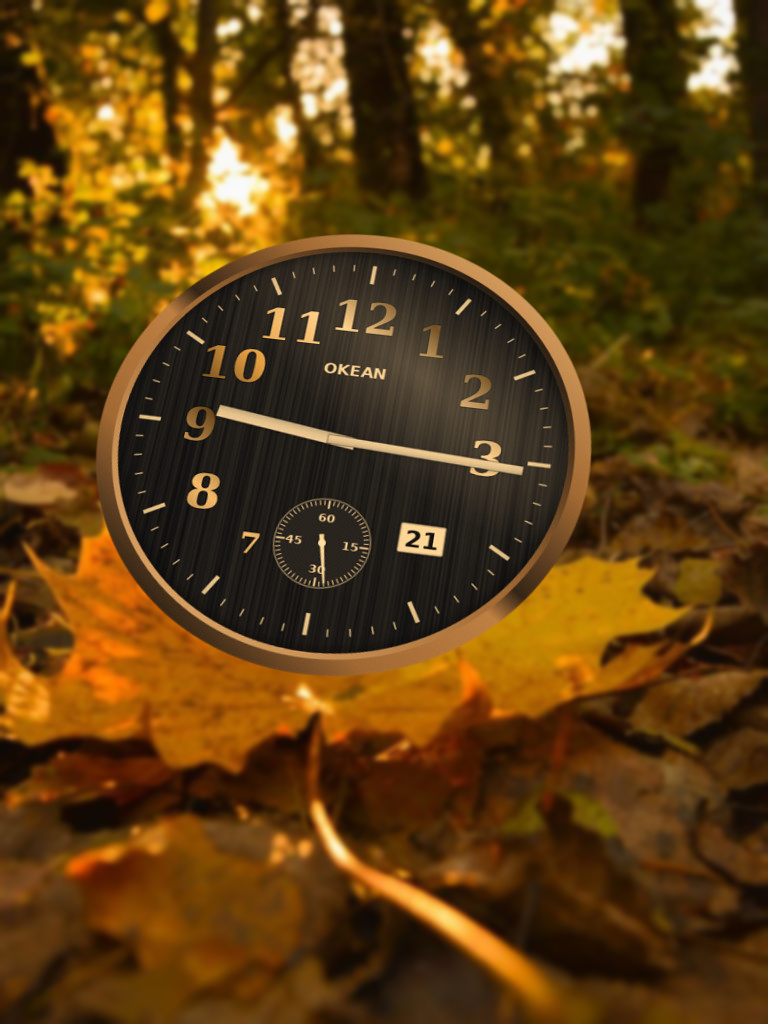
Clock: 9.15.28
